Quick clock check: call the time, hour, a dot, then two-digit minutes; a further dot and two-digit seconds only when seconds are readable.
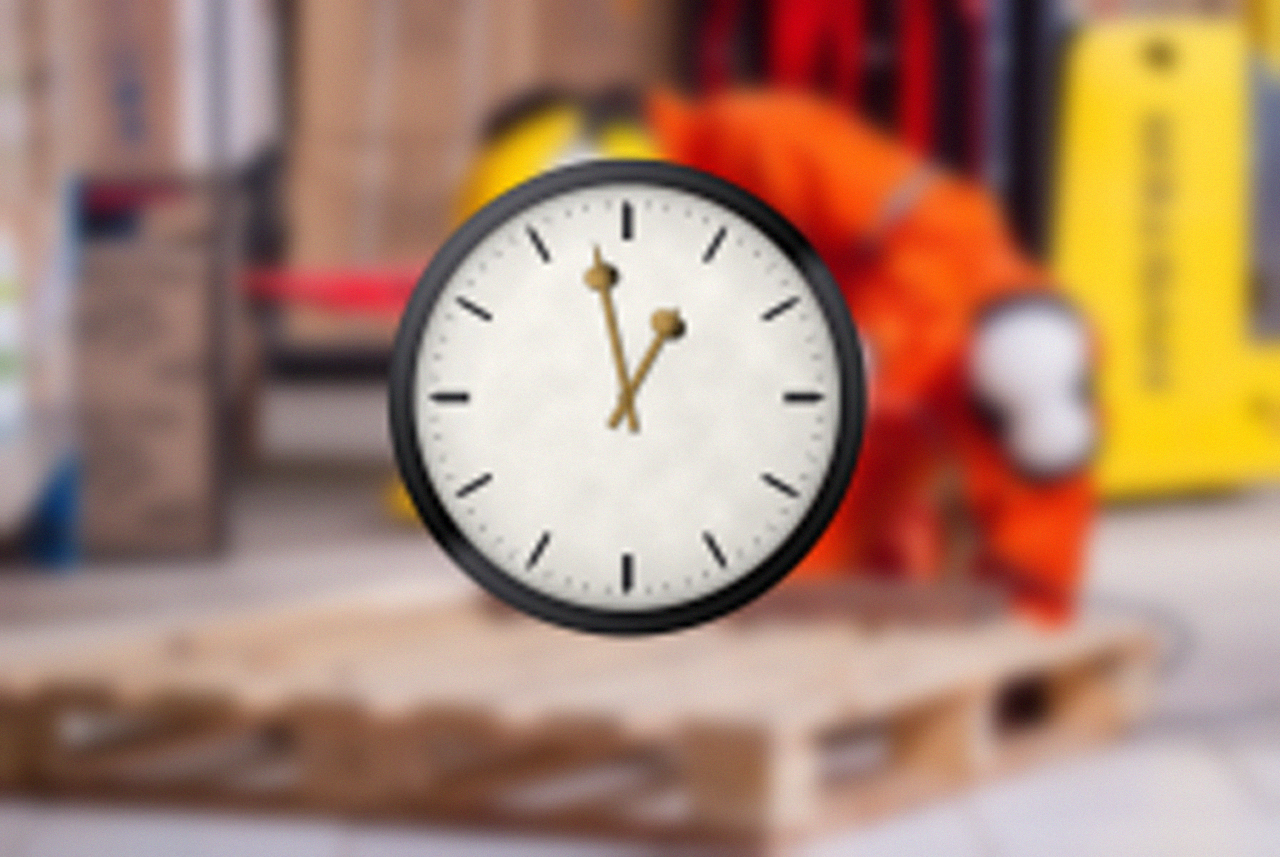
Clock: 12.58
